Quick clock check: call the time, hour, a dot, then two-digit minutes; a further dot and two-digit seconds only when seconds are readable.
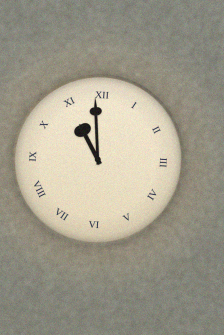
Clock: 10.59
